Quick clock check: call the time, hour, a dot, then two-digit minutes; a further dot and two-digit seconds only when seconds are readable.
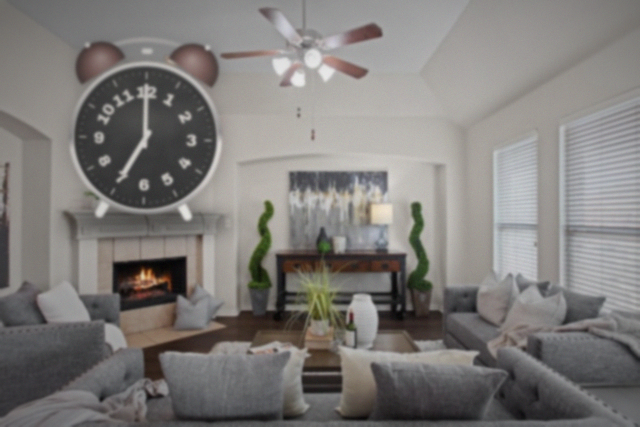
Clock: 7.00
